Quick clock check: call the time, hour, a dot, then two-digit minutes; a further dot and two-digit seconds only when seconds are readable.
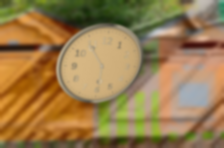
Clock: 5.54
